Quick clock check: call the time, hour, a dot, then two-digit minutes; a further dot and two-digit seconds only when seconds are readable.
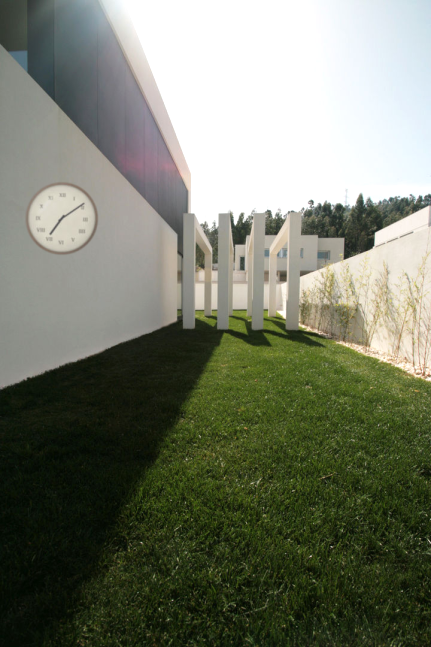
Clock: 7.09
